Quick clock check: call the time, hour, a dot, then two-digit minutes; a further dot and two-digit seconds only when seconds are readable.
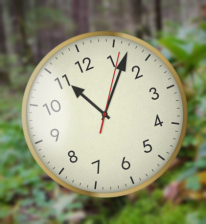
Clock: 11.07.06
